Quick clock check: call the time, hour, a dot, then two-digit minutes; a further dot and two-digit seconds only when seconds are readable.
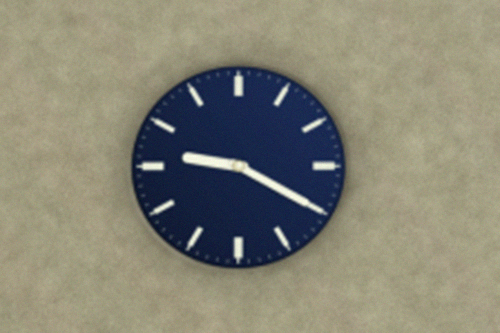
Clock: 9.20
